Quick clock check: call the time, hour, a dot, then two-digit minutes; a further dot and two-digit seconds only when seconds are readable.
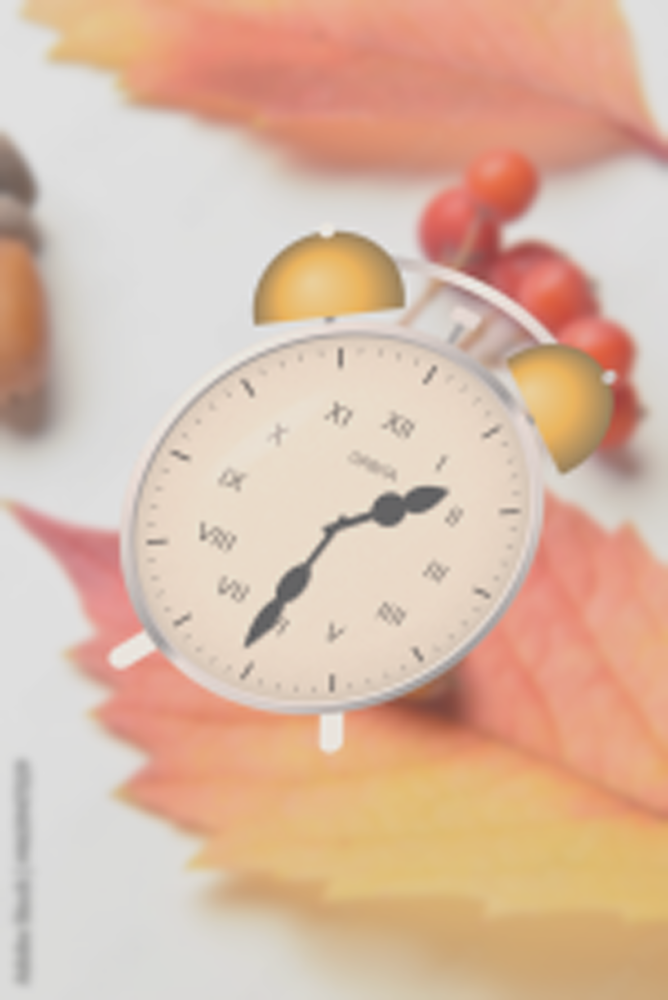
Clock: 1.31
